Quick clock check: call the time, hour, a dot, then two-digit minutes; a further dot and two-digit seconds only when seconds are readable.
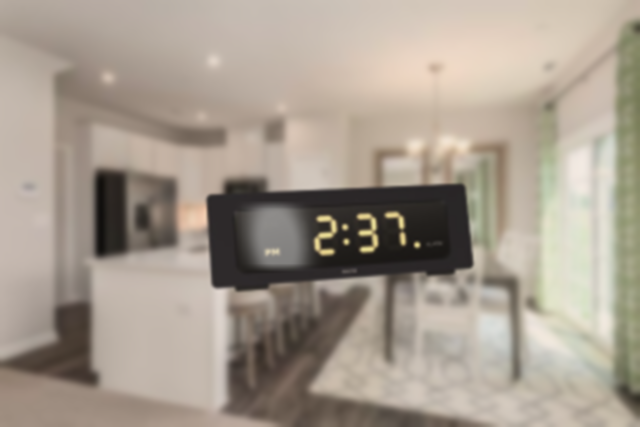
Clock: 2.37
